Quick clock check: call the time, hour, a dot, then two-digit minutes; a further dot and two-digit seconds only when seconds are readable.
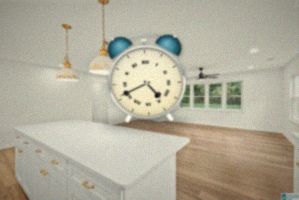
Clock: 4.41
